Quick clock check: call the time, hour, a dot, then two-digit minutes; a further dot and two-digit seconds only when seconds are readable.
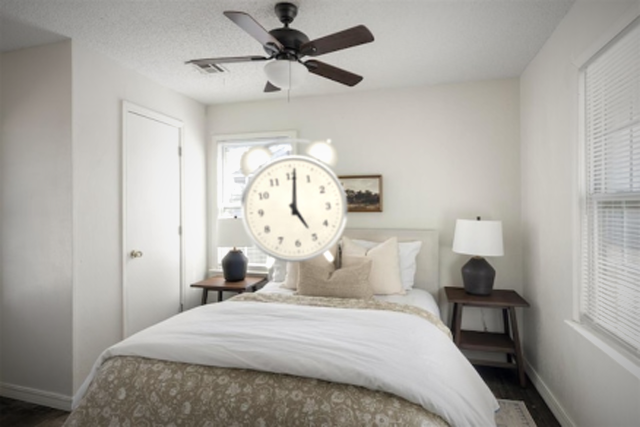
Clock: 5.01
